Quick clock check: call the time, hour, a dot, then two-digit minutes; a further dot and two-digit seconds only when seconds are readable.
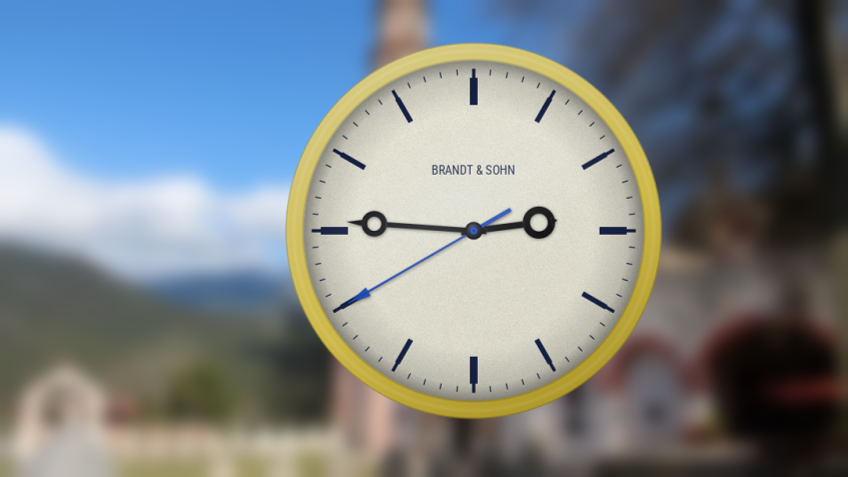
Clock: 2.45.40
